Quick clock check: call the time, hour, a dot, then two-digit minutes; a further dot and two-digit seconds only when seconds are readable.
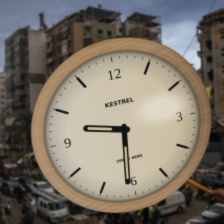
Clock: 9.31
